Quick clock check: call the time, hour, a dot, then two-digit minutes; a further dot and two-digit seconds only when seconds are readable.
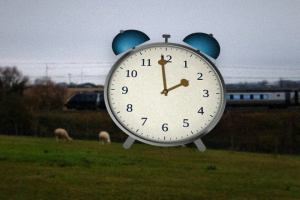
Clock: 1.59
